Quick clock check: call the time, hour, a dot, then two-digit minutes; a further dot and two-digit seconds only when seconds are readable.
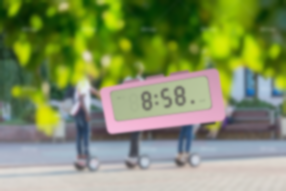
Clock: 8.58
